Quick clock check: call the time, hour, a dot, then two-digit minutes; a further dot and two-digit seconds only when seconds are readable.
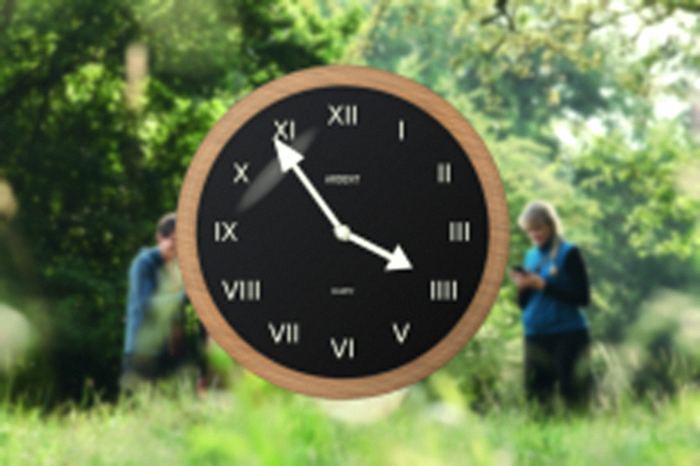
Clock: 3.54
